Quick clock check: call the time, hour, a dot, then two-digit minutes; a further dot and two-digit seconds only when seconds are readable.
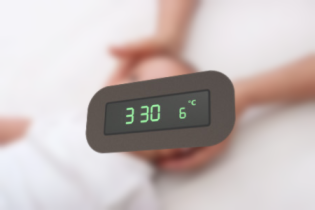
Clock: 3.30
